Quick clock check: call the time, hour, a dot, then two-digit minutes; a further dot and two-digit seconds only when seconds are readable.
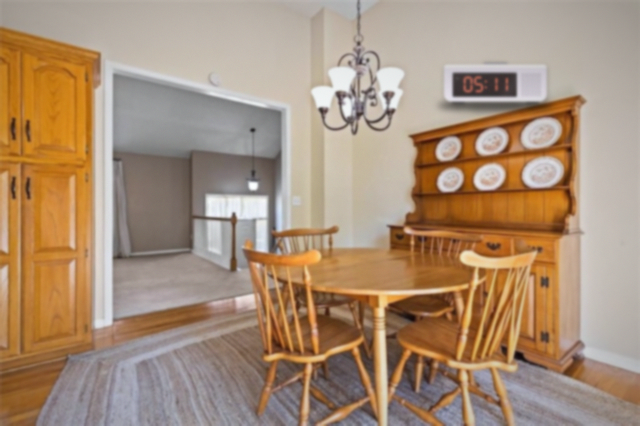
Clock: 5.11
